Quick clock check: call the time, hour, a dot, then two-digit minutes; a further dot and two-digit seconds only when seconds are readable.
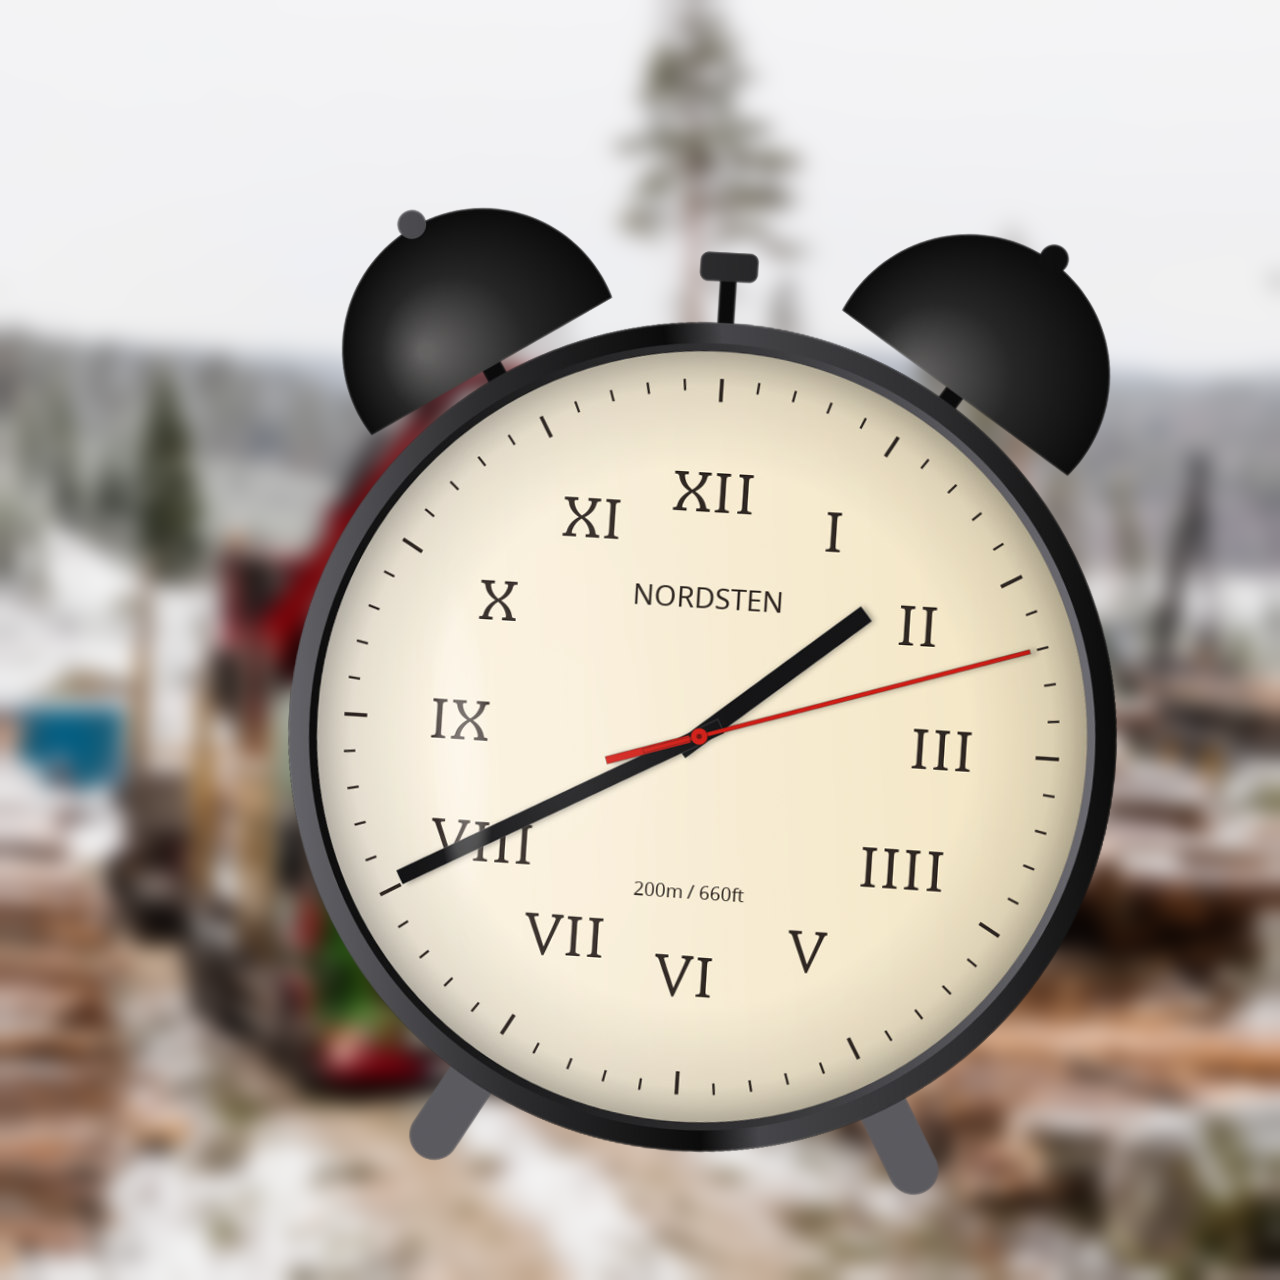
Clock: 1.40.12
